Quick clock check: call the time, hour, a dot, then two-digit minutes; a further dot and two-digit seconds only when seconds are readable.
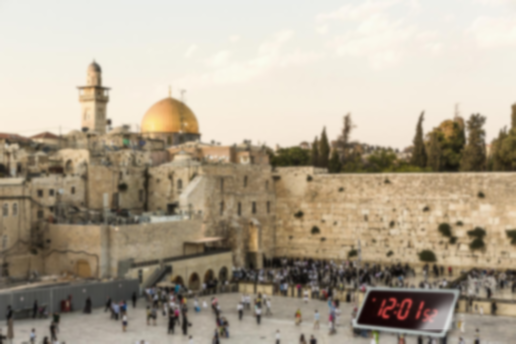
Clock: 12.01
